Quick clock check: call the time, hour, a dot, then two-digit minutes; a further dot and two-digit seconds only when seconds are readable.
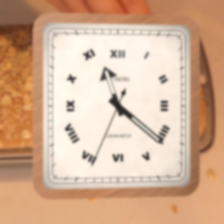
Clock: 11.21.34
